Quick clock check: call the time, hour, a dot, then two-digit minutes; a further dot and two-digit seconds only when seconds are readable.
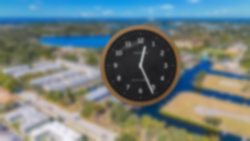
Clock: 12.26
